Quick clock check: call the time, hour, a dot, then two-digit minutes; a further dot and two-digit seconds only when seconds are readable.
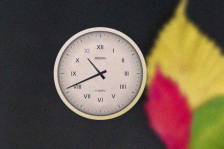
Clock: 10.41
